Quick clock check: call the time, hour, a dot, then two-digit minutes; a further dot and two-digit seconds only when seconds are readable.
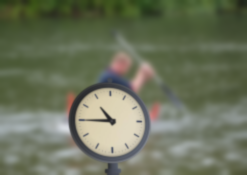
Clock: 10.45
